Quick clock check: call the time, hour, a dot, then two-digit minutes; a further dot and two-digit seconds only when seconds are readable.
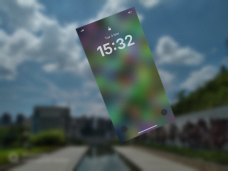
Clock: 15.32
